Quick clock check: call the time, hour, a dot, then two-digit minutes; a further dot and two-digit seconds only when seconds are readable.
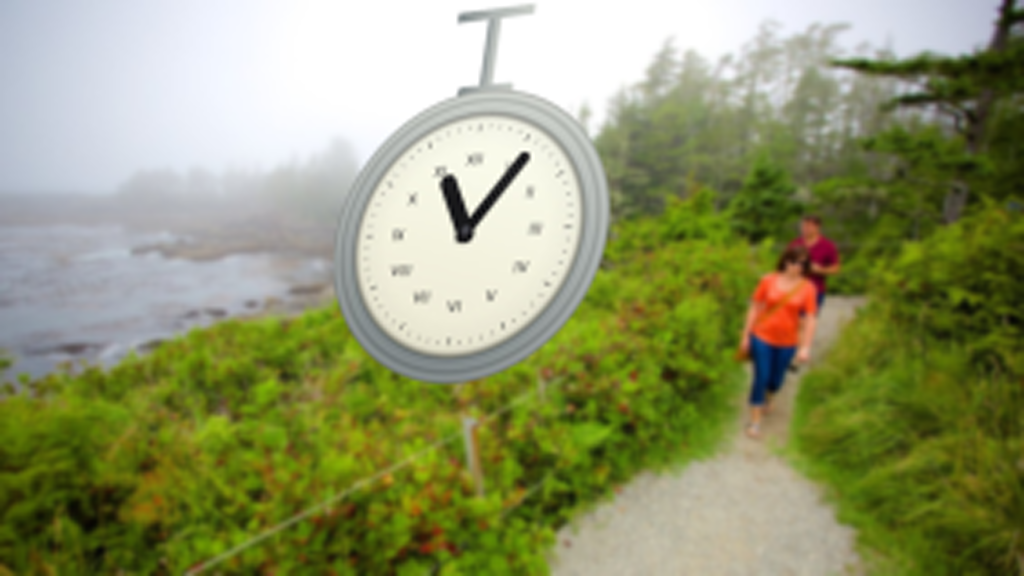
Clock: 11.06
